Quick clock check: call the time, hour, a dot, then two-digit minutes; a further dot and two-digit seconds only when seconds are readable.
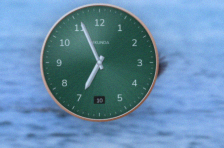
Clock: 6.56
